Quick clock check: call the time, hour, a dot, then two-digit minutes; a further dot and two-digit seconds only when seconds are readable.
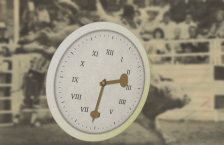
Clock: 2.31
